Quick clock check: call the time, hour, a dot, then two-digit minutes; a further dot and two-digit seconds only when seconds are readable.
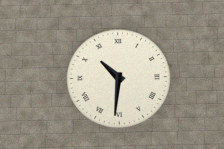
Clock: 10.31
